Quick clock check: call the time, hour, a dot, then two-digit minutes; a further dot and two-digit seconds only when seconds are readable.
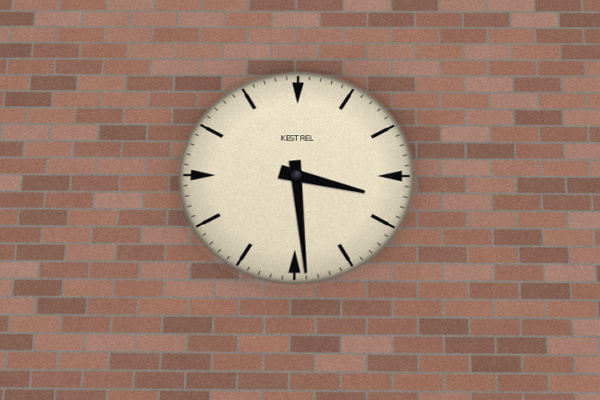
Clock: 3.29
